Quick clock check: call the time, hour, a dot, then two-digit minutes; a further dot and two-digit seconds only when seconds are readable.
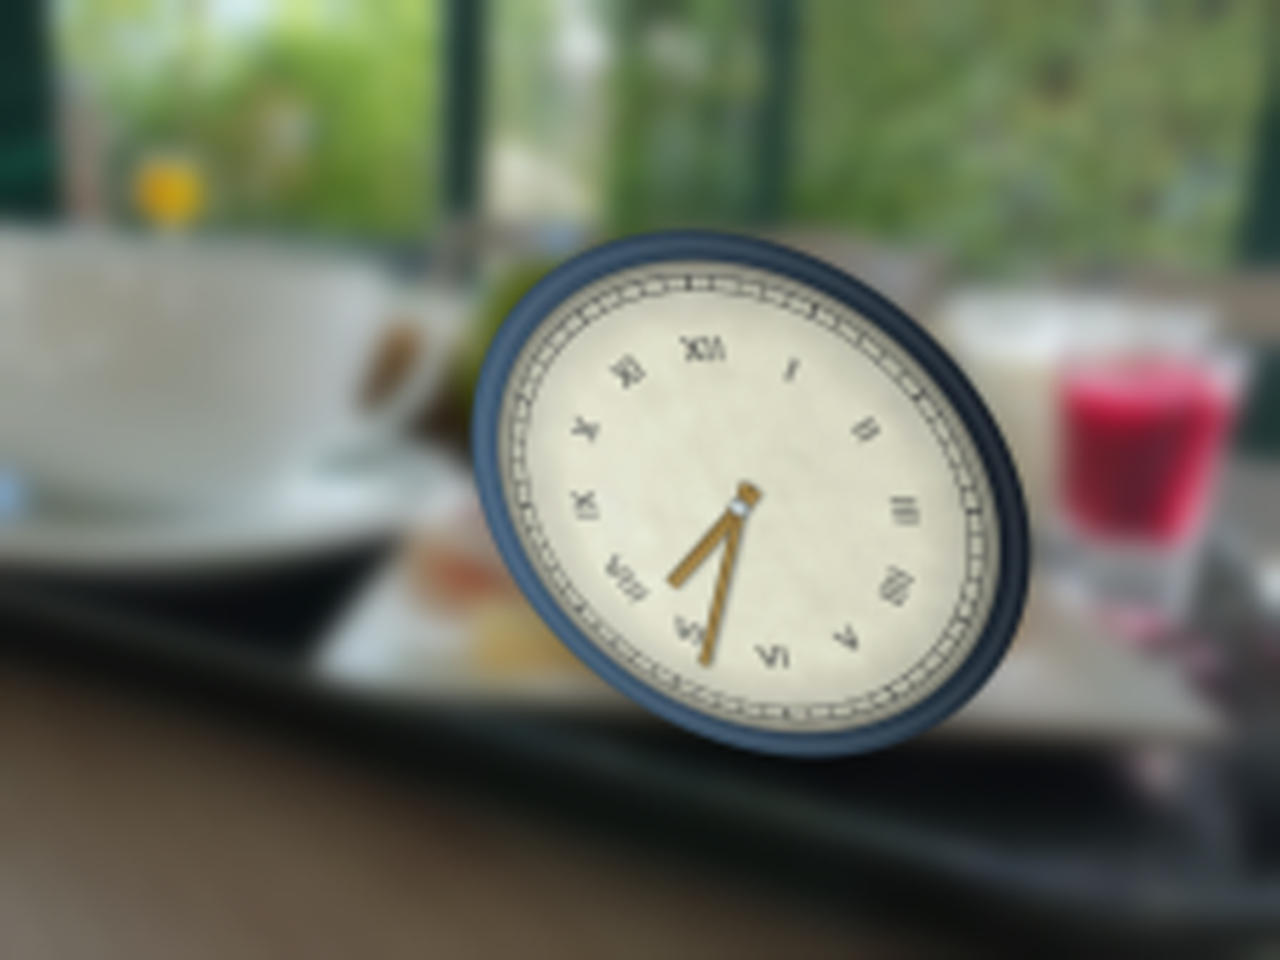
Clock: 7.34
